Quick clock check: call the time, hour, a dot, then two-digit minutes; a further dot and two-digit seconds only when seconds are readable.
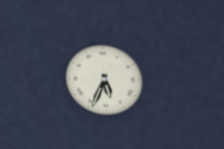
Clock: 5.34
